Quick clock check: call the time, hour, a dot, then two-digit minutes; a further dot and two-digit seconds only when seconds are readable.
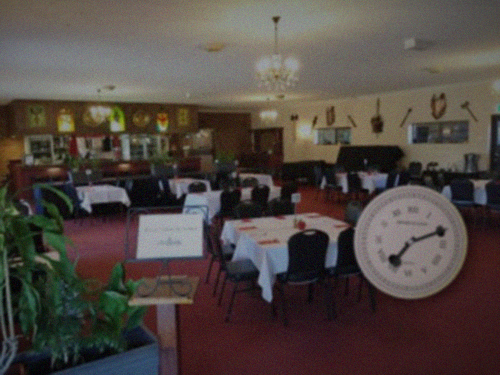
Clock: 7.11
